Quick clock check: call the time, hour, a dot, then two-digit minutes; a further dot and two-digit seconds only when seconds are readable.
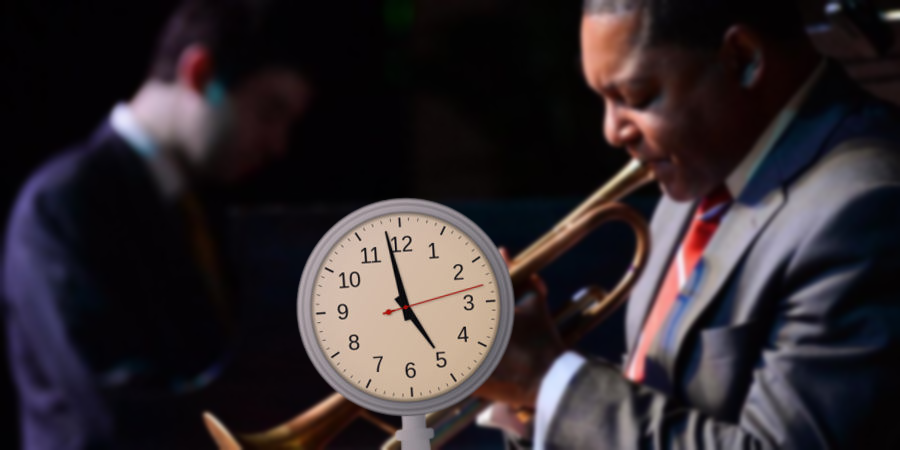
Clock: 4.58.13
